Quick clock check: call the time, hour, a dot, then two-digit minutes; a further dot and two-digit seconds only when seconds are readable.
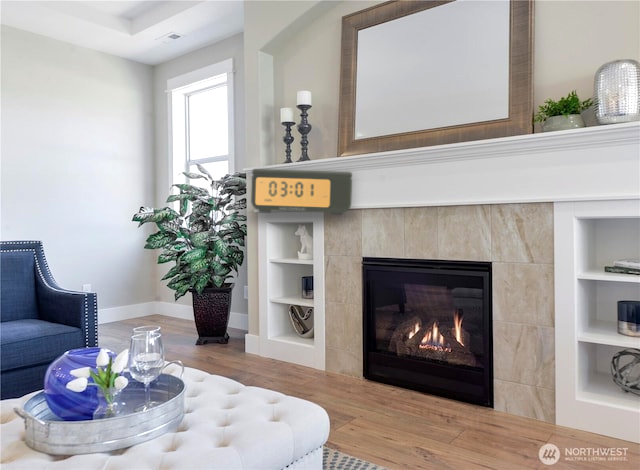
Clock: 3.01
